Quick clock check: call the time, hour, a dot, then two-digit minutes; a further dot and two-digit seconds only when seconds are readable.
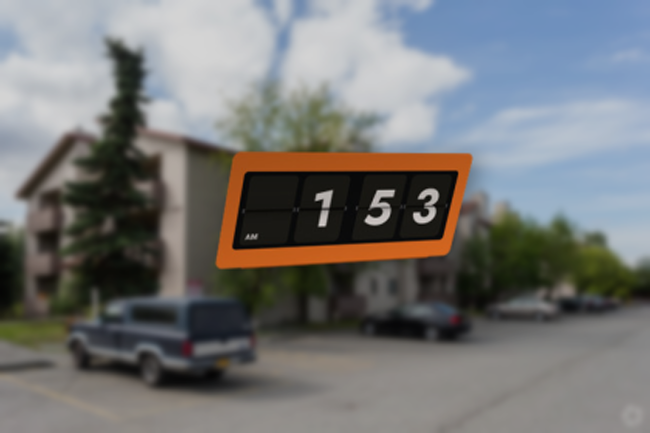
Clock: 1.53
